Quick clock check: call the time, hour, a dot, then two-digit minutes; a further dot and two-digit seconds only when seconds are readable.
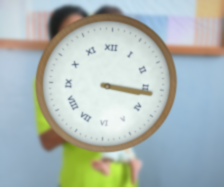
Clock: 3.16
